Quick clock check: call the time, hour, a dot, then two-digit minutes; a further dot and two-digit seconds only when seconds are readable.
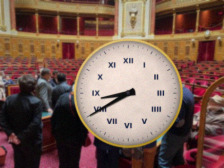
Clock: 8.40
